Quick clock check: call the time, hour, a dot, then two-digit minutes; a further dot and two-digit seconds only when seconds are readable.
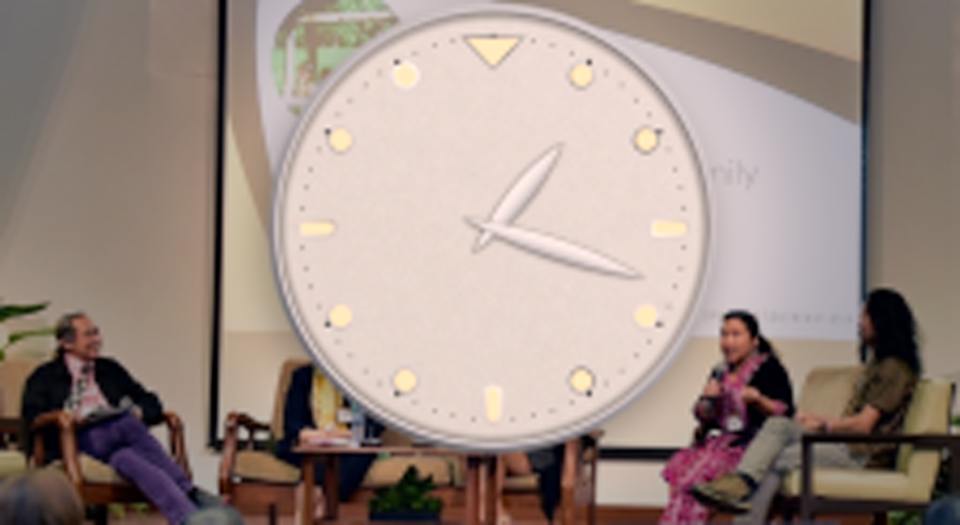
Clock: 1.18
